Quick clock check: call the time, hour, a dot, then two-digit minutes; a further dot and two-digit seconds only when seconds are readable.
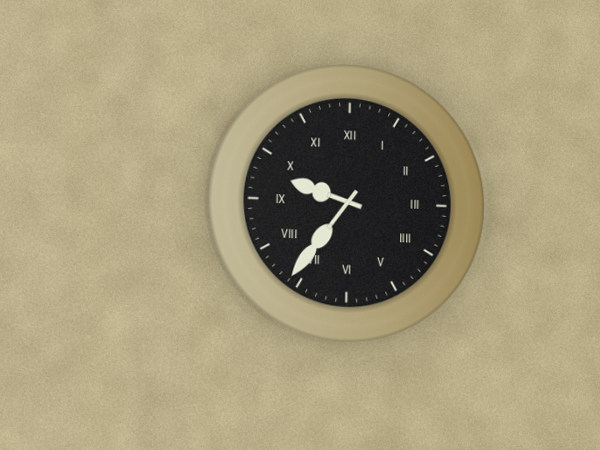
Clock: 9.36
